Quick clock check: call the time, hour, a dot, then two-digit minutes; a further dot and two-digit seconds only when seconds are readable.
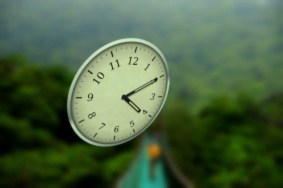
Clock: 4.10
